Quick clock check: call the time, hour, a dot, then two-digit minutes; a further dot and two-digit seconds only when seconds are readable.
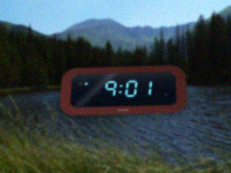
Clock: 9.01
